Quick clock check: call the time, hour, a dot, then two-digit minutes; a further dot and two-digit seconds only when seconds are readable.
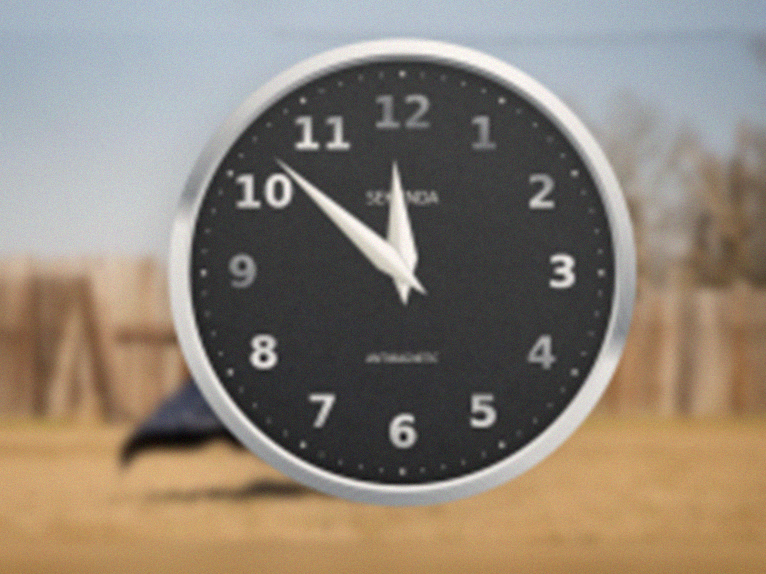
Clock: 11.52
